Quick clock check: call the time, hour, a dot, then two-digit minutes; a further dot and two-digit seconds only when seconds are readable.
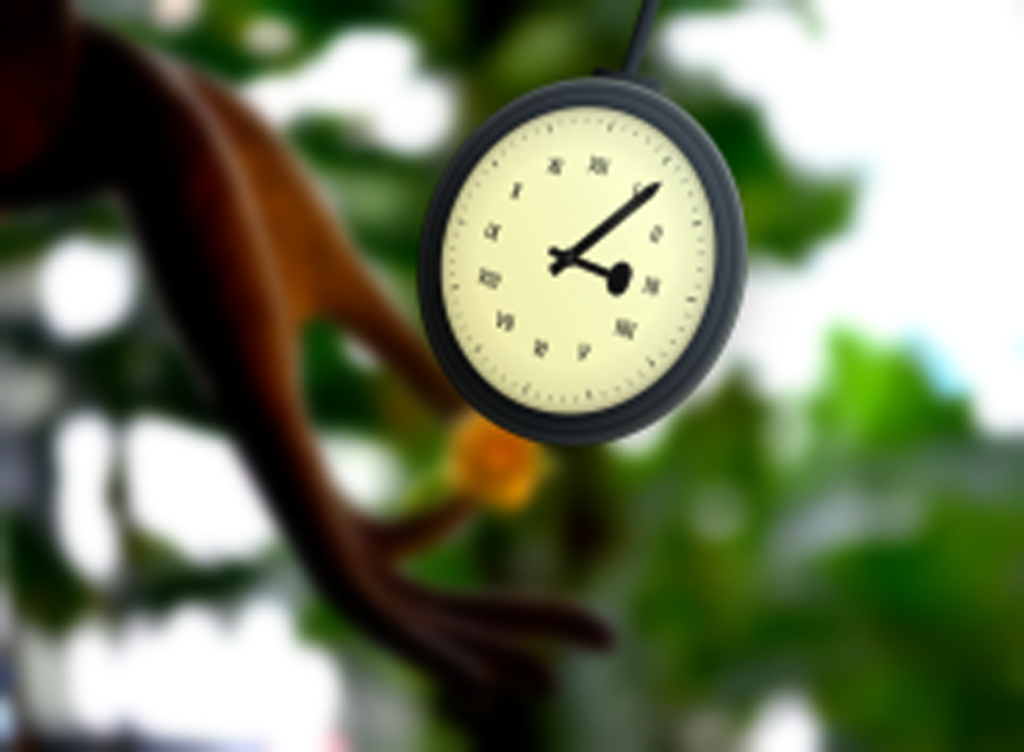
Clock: 3.06
